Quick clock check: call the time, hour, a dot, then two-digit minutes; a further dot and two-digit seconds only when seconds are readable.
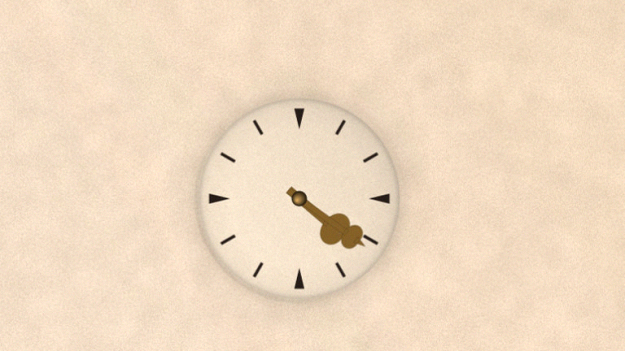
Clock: 4.21
